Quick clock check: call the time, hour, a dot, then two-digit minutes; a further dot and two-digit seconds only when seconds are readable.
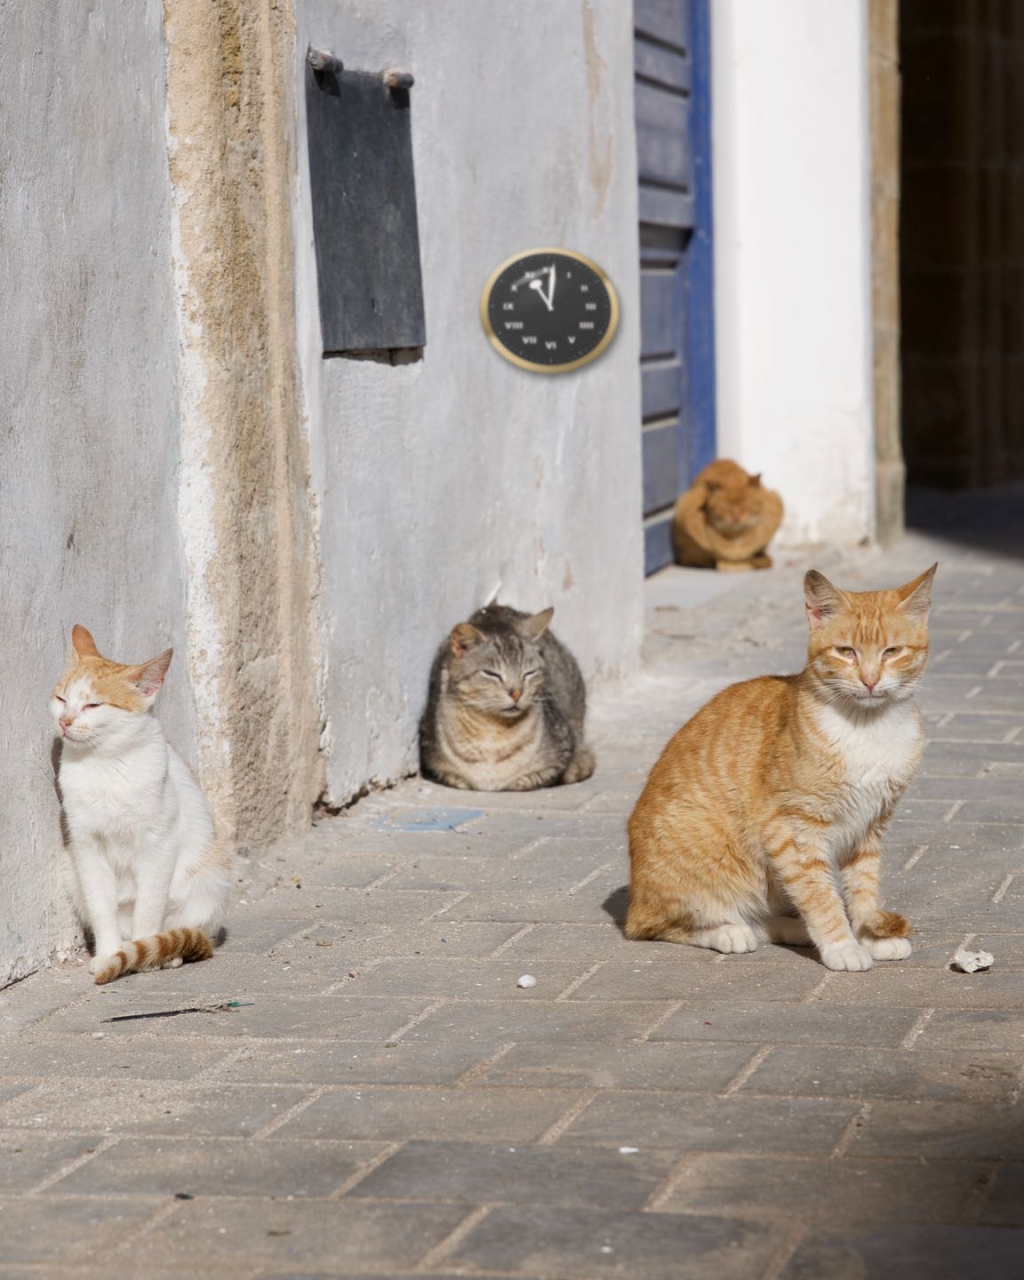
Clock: 11.01
